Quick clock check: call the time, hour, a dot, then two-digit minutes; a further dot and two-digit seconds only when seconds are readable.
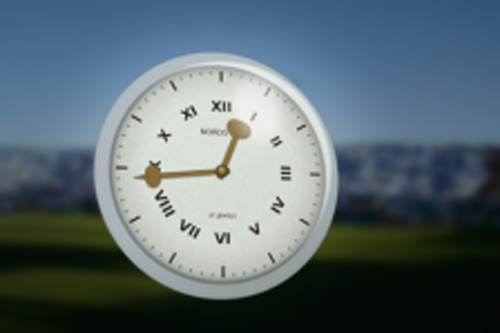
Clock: 12.44
